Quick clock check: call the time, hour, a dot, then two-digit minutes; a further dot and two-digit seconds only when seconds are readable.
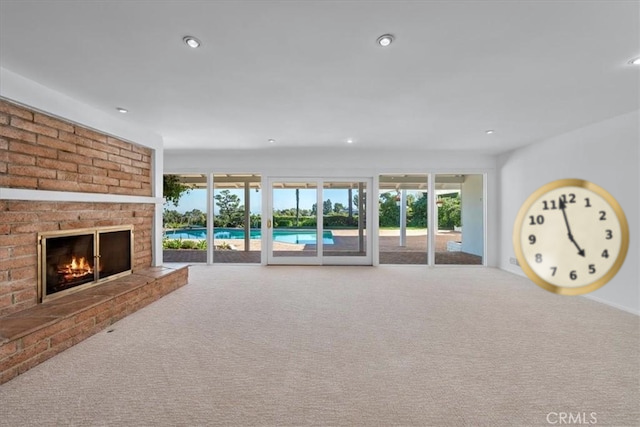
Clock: 4.58
